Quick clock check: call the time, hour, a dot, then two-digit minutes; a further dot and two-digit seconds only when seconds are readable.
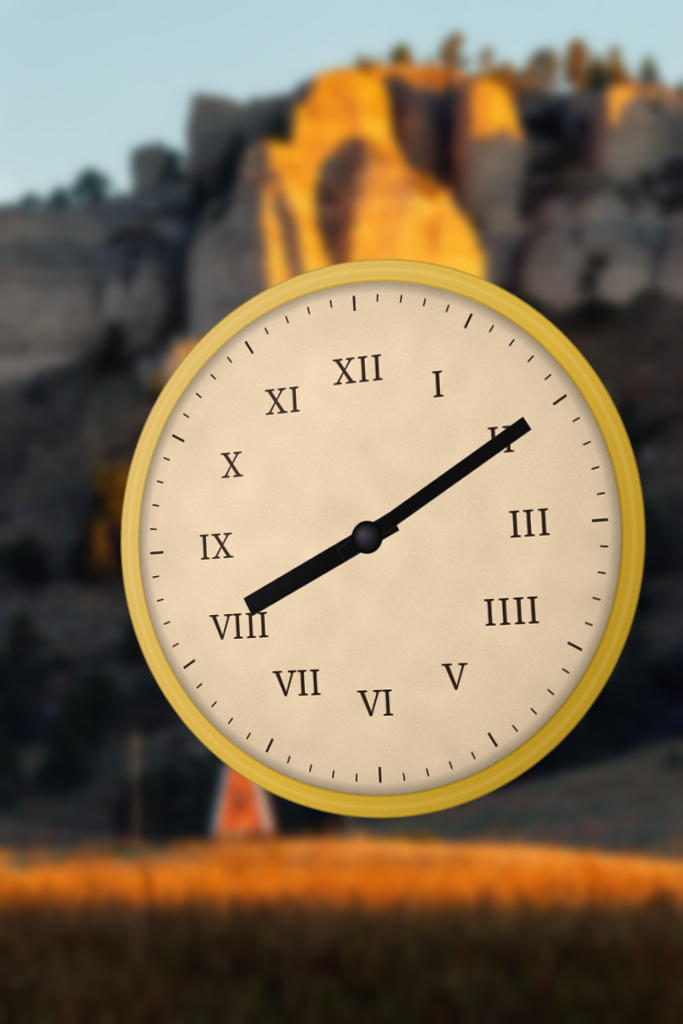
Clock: 8.10
